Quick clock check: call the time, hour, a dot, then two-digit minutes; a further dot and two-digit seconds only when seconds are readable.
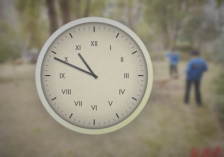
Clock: 10.49
